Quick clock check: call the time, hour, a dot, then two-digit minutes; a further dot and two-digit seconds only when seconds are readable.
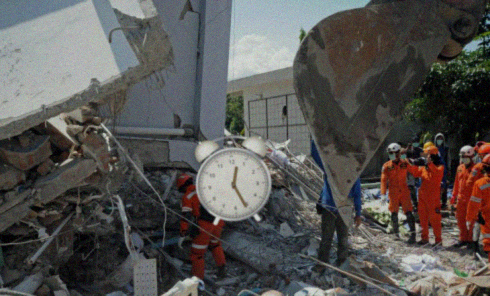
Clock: 12.26
